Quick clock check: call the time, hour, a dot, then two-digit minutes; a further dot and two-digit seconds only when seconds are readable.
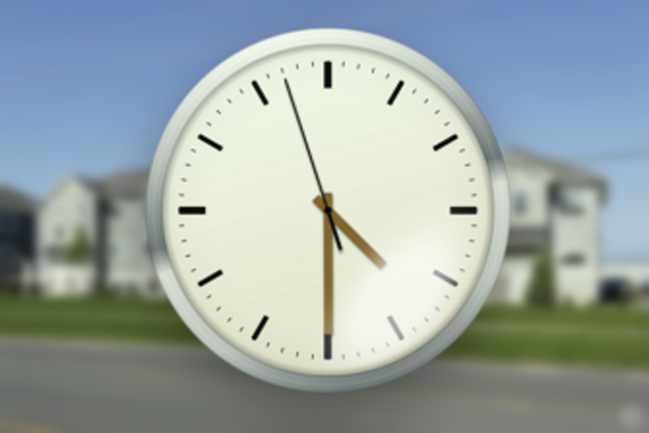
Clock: 4.29.57
